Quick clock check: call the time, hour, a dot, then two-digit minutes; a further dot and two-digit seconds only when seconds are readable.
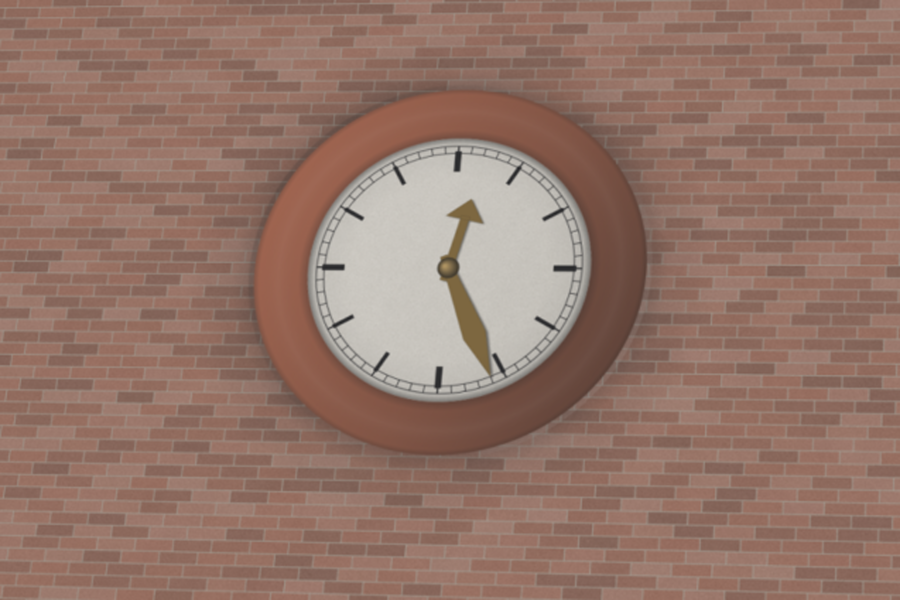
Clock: 12.26
